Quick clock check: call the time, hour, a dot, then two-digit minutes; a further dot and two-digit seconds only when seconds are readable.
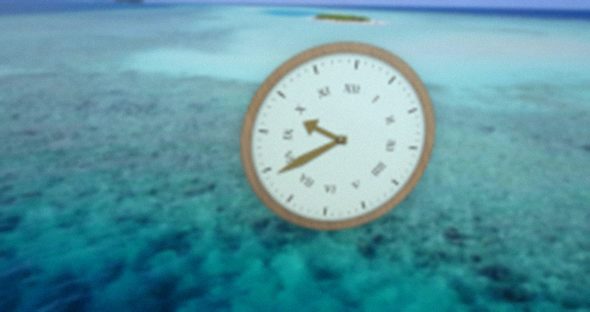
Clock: 9.39
